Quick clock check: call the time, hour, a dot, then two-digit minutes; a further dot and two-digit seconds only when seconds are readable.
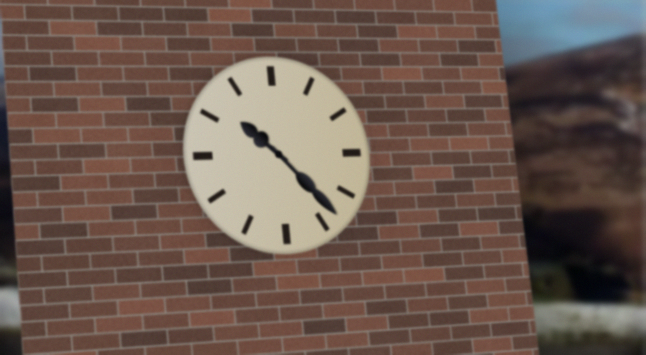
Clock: 10.23
